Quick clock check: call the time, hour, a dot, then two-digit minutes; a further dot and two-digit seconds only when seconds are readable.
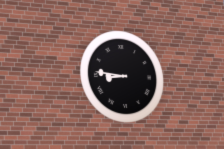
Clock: 8.46
